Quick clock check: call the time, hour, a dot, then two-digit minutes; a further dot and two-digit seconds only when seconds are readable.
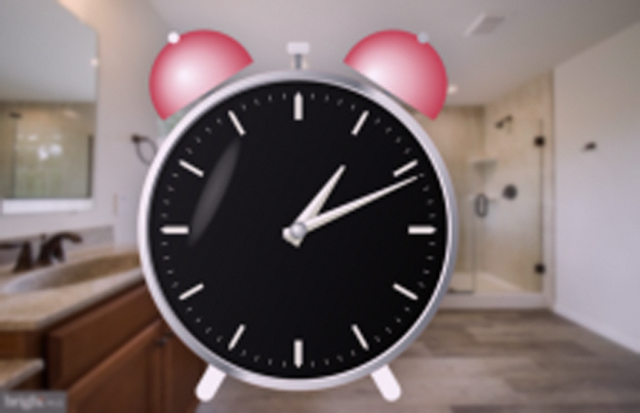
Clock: 1.11
